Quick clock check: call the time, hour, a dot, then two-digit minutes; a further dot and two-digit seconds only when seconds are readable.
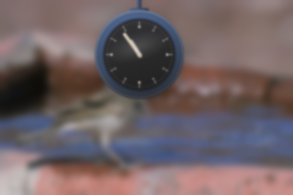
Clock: 10.54
